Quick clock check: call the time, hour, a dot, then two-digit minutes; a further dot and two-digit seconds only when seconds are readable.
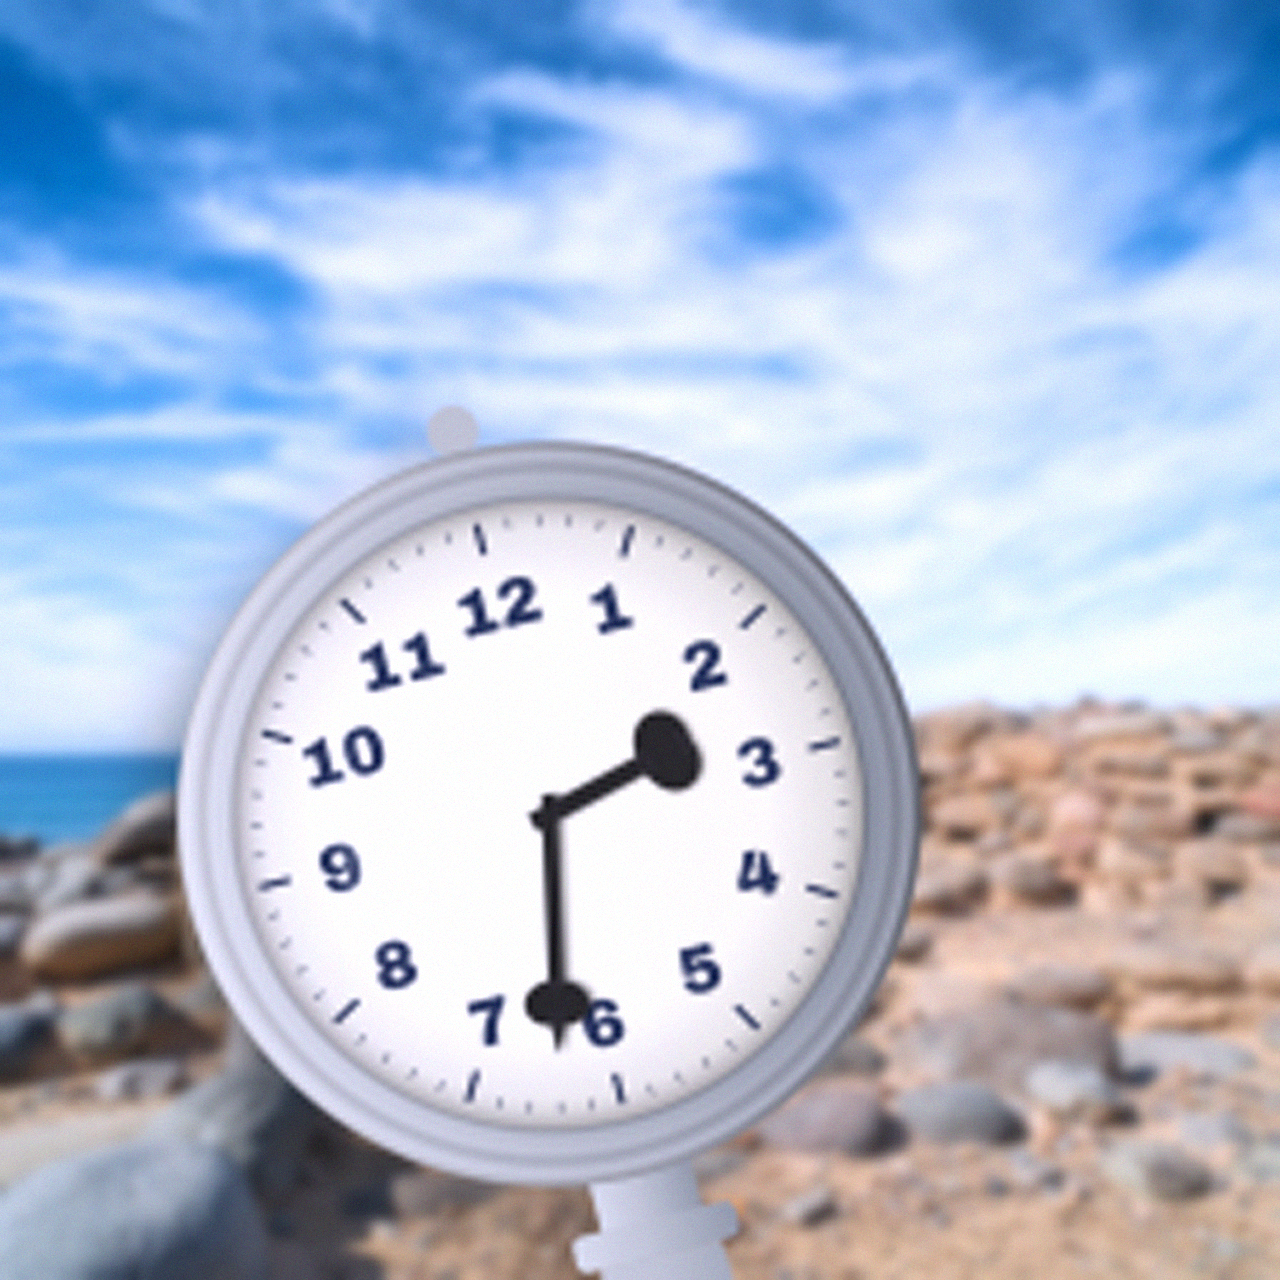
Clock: 2.32
